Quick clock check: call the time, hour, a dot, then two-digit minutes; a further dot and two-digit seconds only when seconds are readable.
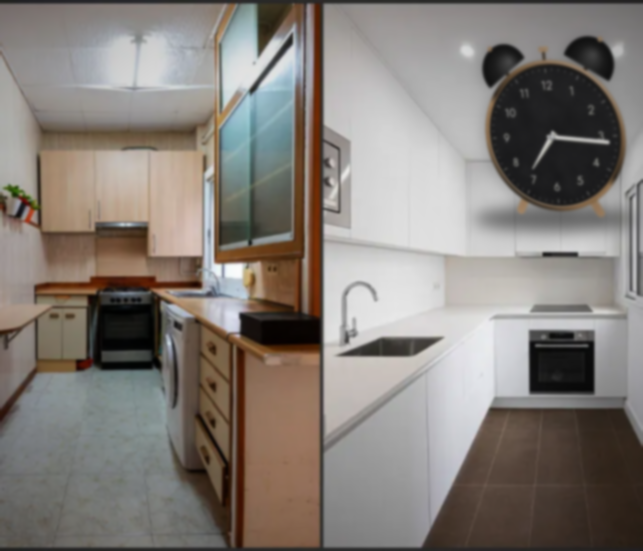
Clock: 7.16
